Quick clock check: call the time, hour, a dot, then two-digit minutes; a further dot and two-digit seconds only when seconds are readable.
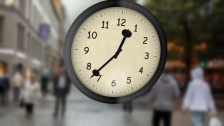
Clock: 12.37
